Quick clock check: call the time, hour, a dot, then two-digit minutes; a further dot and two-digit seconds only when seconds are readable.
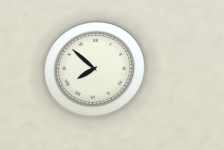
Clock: 7.52
